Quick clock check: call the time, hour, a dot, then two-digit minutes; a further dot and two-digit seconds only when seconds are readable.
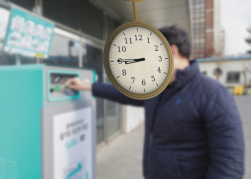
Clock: 8.45
